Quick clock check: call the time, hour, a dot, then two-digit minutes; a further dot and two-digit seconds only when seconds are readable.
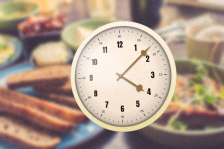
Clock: 4.08
